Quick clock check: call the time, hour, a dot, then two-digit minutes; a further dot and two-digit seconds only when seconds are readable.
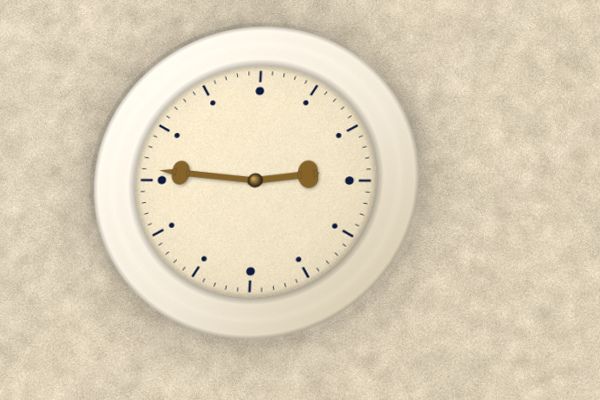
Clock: 2.46
